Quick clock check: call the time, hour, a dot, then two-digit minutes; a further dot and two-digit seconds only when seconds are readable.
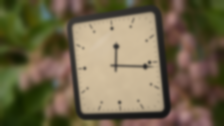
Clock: 12.16
